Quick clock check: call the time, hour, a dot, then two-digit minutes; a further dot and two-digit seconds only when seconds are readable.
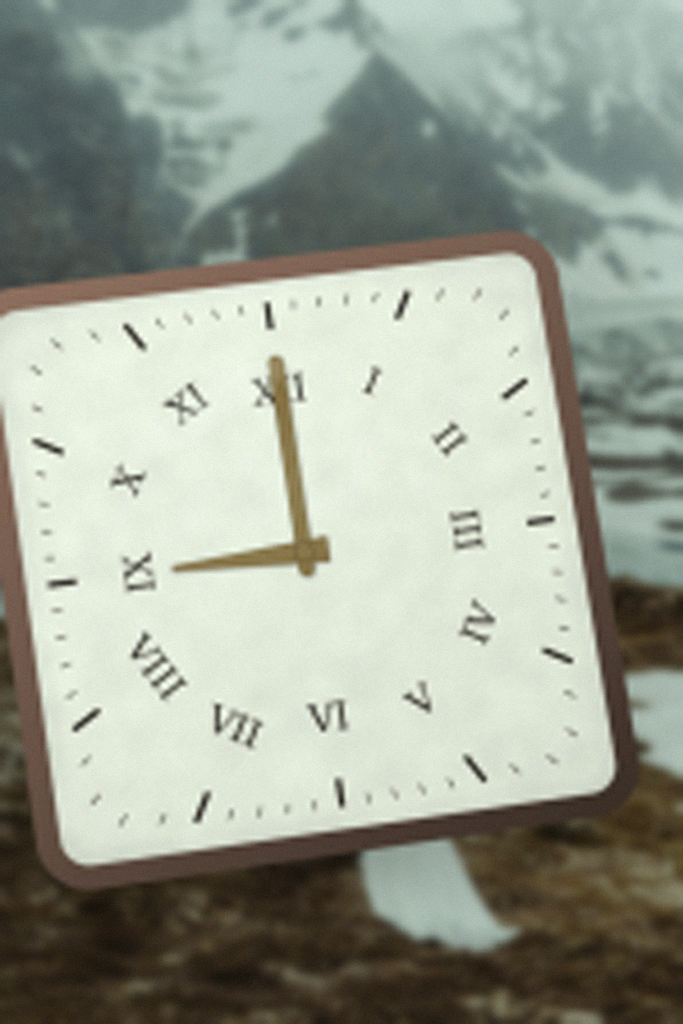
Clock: 9.00
